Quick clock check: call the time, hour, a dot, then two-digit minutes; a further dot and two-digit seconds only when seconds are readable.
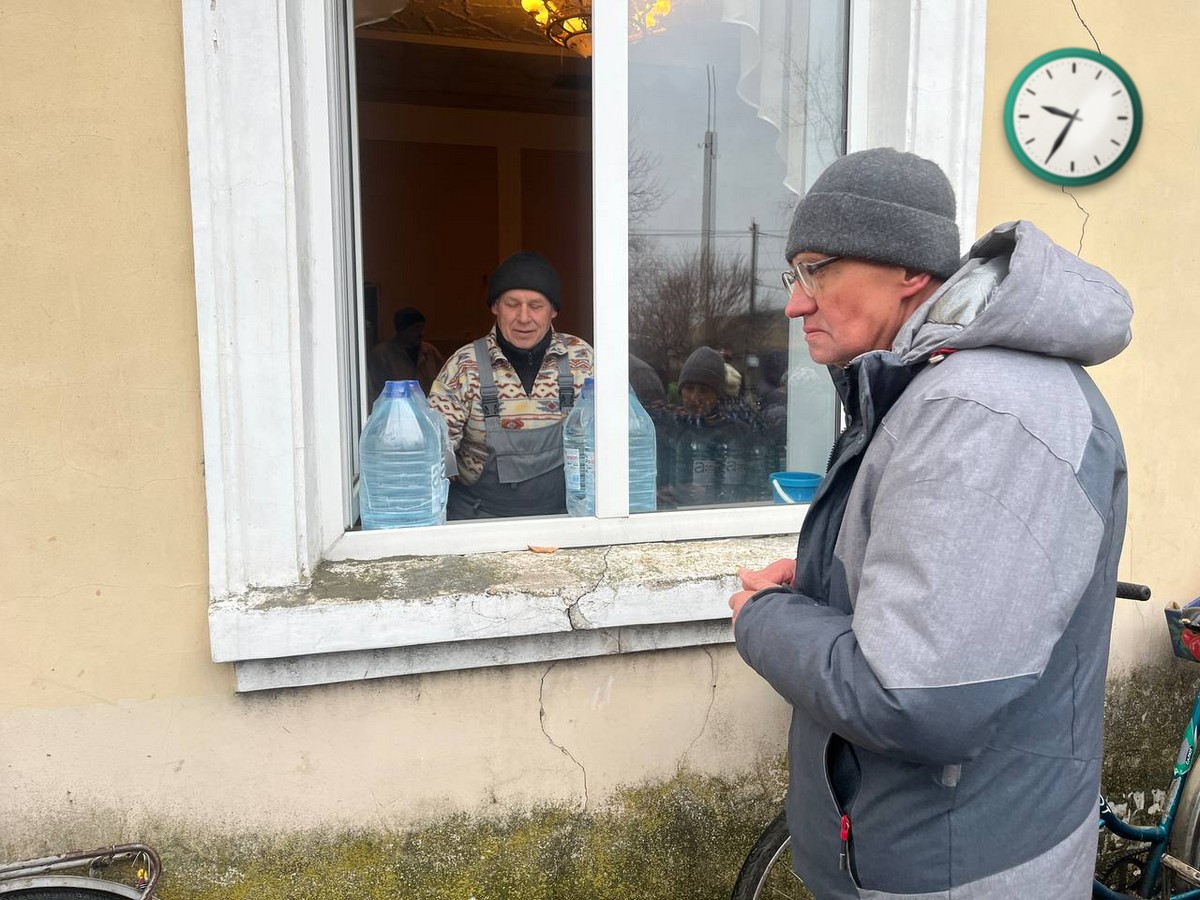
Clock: 9.35
